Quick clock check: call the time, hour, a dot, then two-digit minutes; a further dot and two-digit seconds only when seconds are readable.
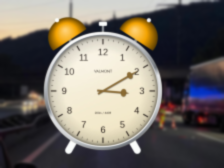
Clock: 3.10
